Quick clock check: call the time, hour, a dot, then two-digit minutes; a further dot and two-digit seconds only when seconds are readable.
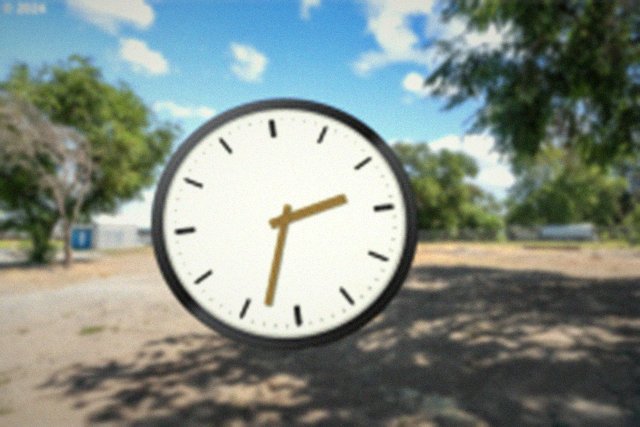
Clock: 2.33
